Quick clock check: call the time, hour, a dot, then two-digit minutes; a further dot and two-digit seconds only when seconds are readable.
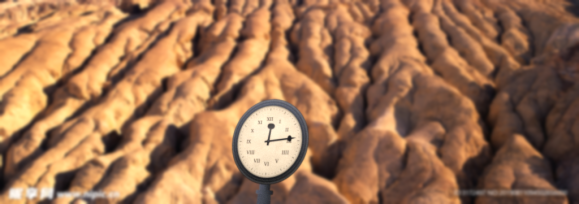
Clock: 12.14
